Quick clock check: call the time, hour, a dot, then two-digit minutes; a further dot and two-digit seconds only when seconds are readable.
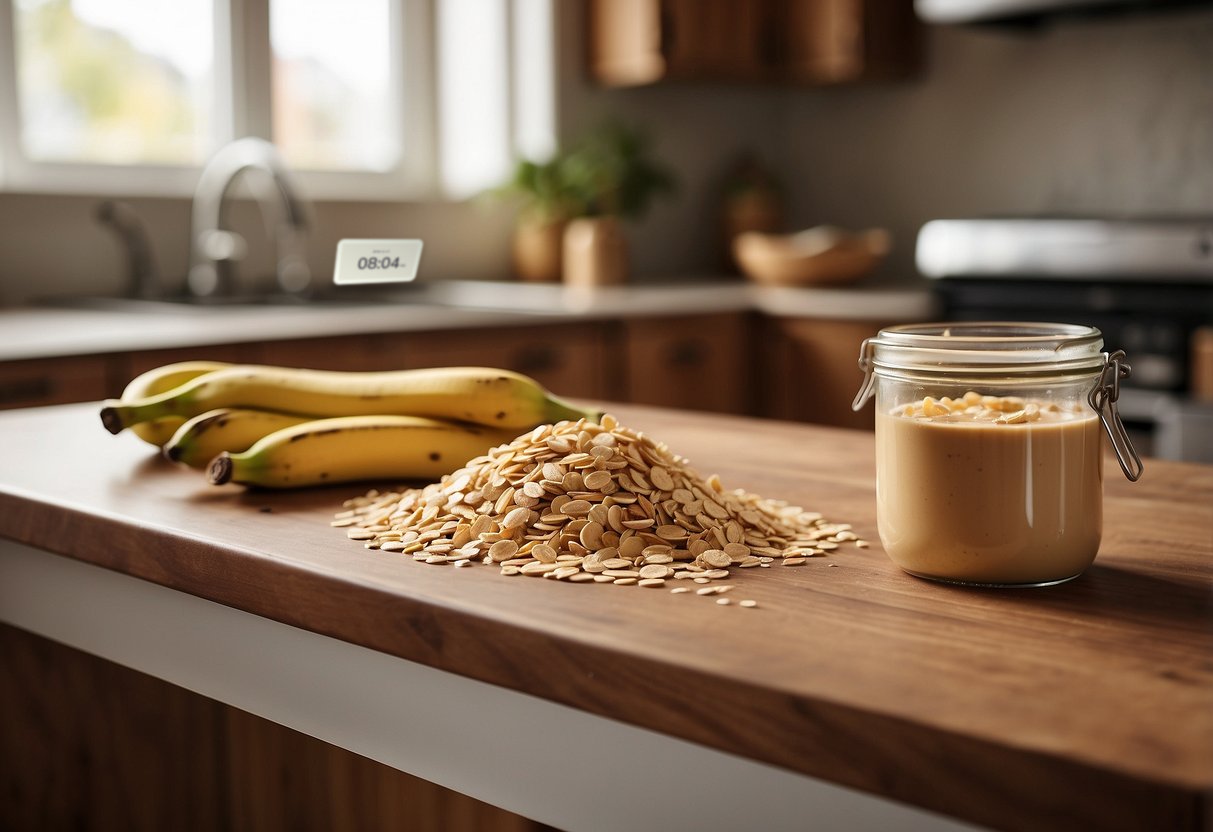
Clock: 8.04
